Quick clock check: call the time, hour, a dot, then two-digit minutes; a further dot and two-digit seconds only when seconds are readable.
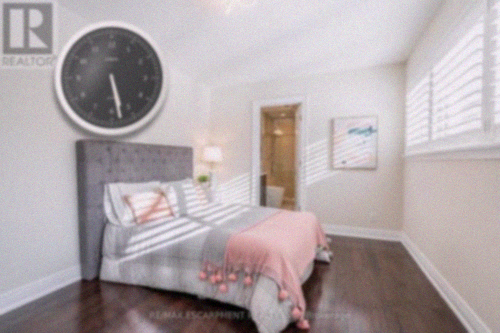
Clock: 5.28
